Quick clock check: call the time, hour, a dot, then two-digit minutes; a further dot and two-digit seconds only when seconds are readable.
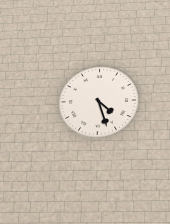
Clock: 4.27
